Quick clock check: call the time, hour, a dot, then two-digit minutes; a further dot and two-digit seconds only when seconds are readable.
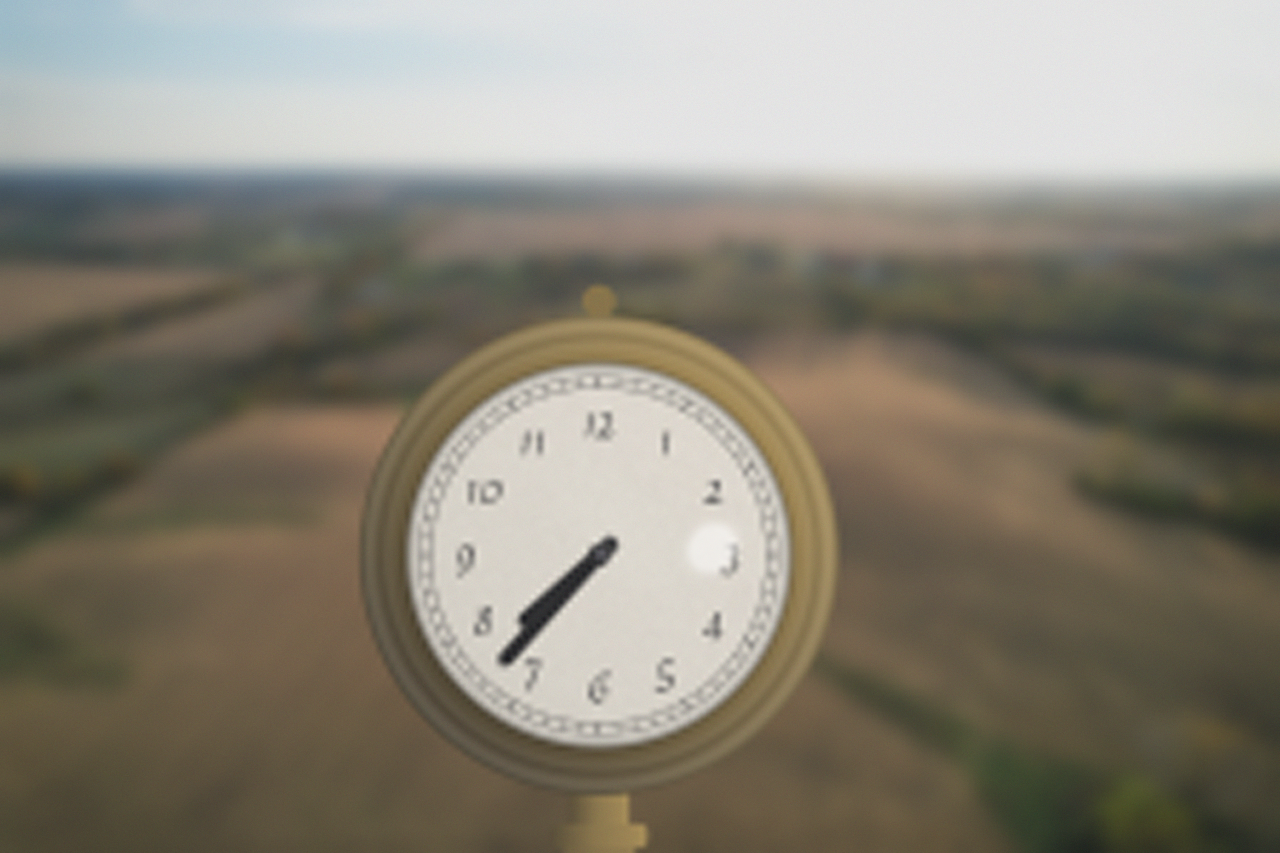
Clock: 7.37
